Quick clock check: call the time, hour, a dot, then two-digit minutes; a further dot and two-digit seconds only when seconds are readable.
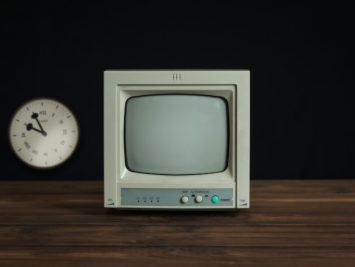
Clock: 9.56
